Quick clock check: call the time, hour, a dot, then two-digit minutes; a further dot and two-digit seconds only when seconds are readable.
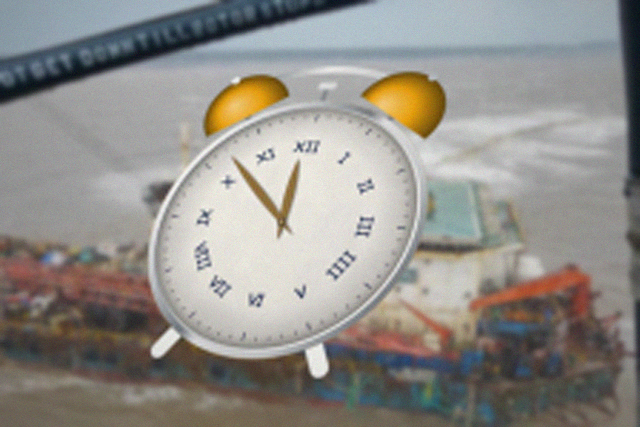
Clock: 11.52
